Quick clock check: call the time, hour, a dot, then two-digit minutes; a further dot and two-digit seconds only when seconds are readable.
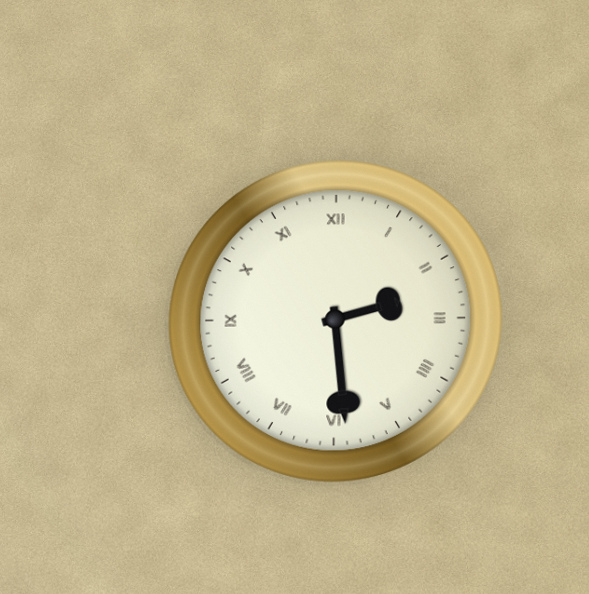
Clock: 2.29
